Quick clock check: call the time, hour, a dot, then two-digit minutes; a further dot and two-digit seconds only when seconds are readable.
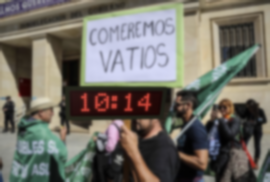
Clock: 10.14
